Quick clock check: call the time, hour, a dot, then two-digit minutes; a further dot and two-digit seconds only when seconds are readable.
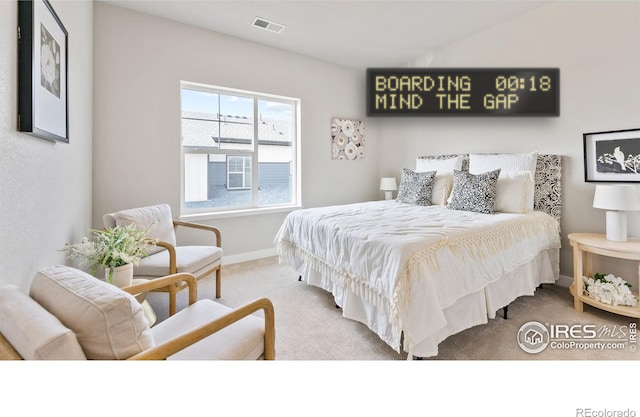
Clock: 0.18
